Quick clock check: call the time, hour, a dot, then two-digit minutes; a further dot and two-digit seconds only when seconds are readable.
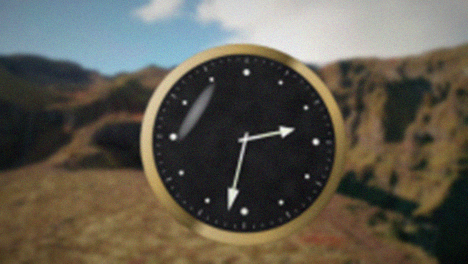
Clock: 2.32
